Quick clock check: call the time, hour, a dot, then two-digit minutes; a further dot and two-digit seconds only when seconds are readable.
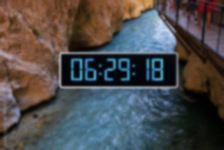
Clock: 6.29.18
